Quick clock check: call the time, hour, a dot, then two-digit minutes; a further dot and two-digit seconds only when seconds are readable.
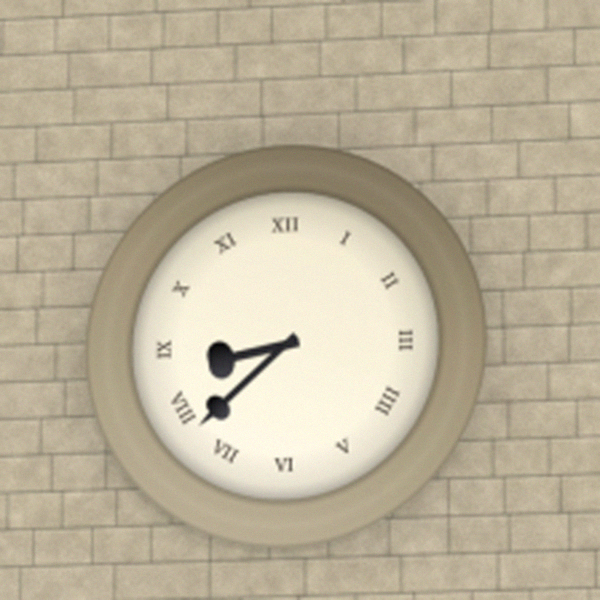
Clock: 8.38
